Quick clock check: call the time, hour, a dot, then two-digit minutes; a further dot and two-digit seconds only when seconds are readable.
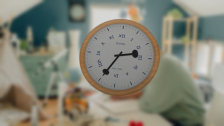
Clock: 2.35
